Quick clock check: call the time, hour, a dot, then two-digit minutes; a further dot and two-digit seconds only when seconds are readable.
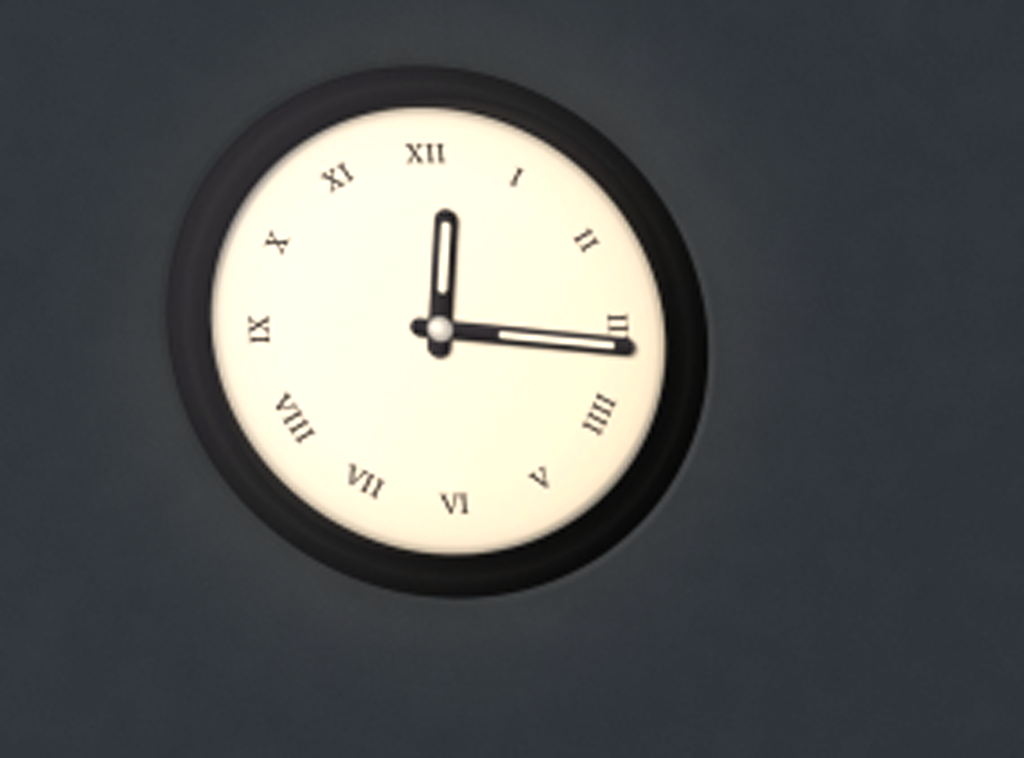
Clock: 12.16
